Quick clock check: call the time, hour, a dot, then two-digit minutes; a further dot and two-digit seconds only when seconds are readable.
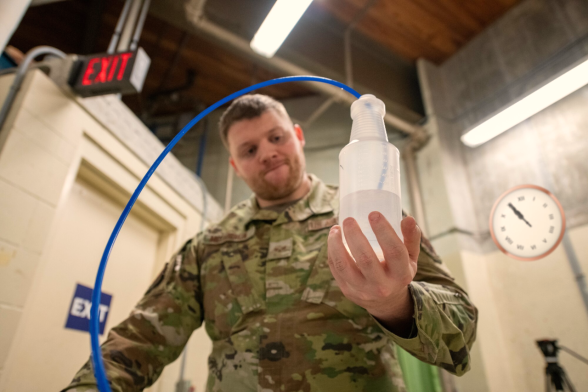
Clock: 10.55
